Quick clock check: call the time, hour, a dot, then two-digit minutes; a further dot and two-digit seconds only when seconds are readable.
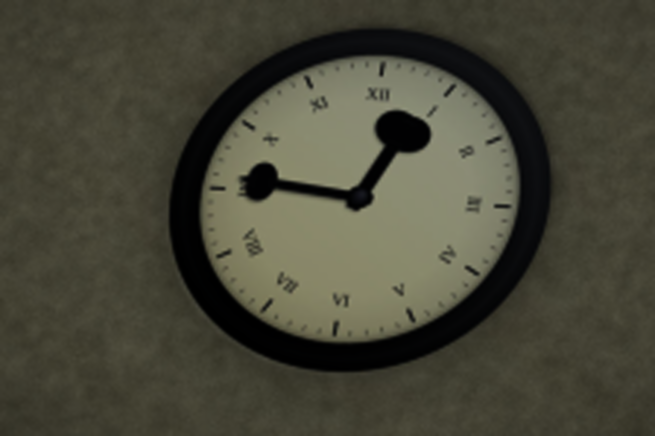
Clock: 12.46
